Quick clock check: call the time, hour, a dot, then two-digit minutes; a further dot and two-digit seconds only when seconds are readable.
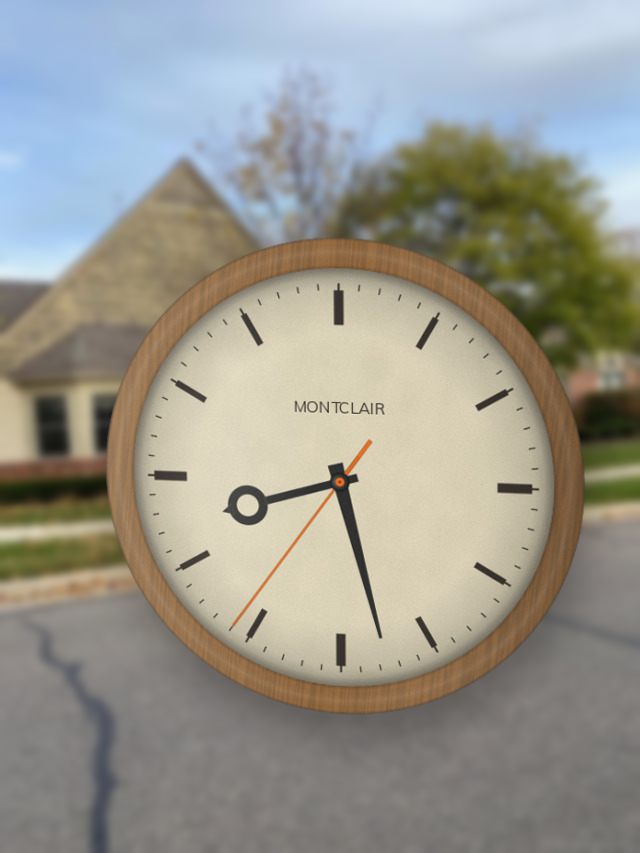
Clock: 8.27.36
